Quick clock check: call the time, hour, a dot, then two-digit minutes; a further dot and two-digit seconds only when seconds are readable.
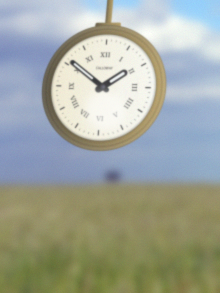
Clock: 1.51
